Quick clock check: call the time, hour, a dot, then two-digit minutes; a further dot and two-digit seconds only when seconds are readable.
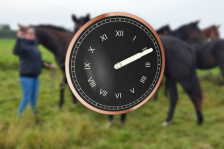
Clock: 2.11
